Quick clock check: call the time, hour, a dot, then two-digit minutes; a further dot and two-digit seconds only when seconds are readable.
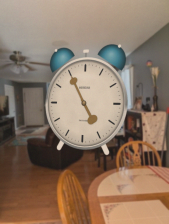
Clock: 4.55
